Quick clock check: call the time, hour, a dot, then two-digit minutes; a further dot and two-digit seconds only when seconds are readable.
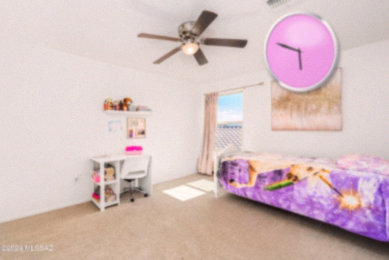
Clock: 5.48
